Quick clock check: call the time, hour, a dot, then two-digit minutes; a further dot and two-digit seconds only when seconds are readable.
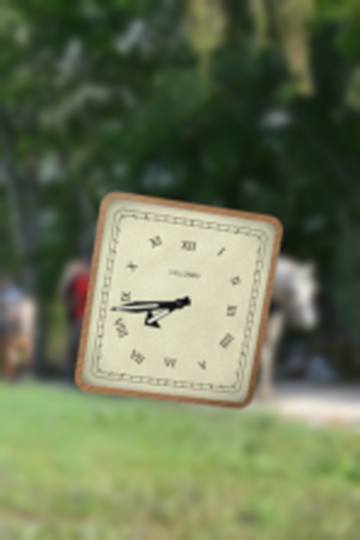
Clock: 7.43
